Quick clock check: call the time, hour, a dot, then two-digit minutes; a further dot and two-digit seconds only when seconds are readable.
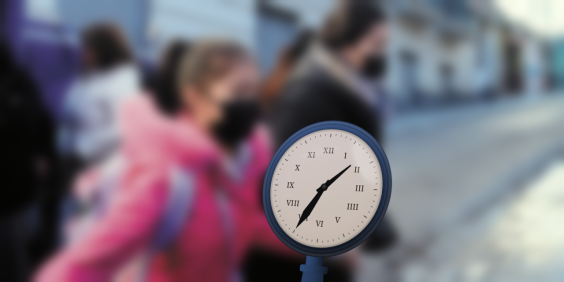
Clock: 1.35
